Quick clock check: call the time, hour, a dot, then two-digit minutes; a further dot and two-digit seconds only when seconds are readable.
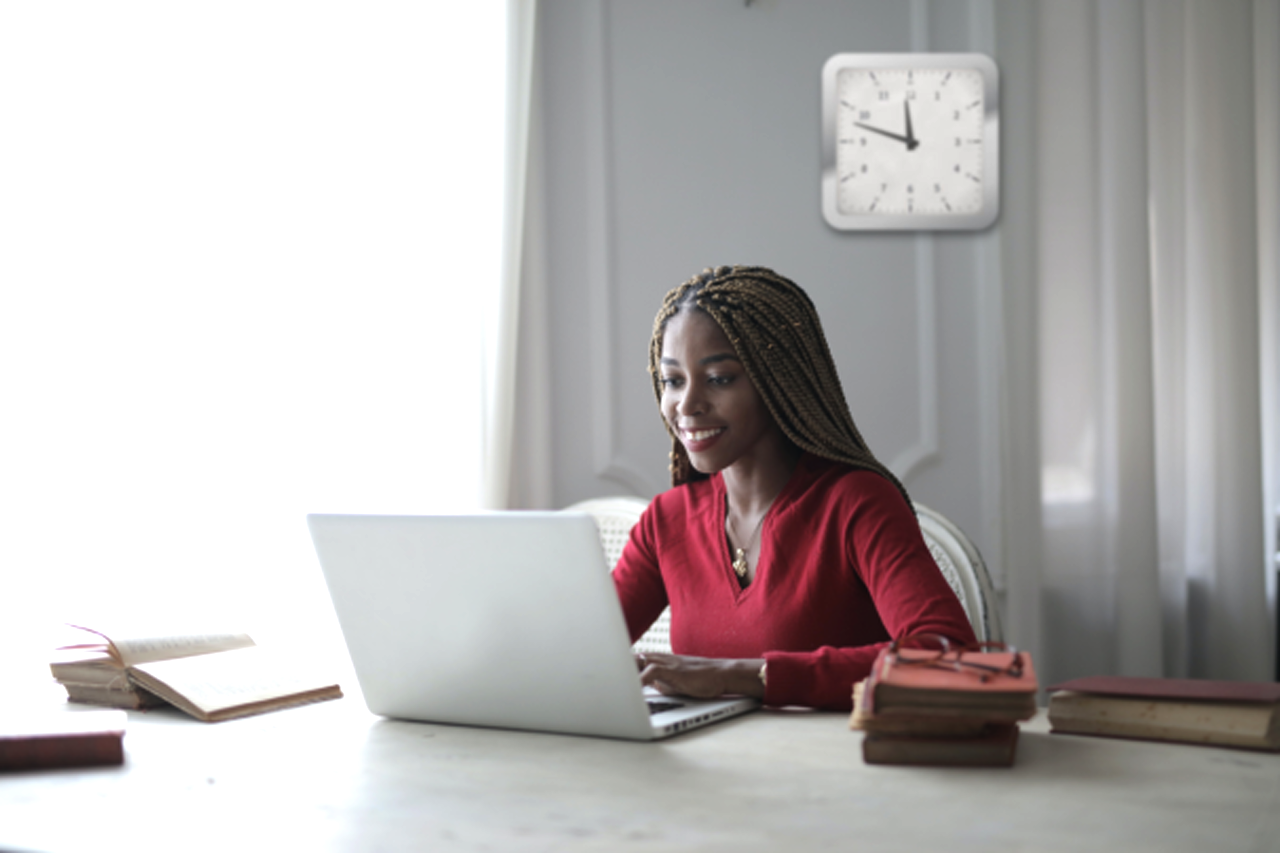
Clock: 11.48
